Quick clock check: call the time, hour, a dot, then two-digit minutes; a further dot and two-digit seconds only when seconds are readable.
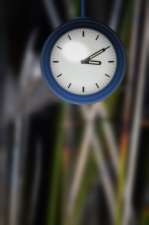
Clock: 3.10
